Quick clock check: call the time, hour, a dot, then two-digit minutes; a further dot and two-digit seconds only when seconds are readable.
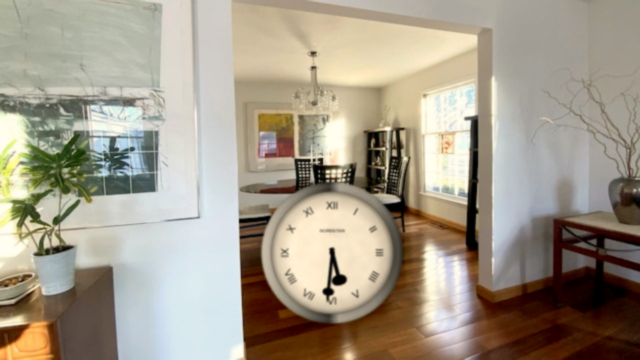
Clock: 5.31
